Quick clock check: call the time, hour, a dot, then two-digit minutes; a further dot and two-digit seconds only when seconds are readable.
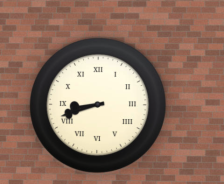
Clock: 8.42
